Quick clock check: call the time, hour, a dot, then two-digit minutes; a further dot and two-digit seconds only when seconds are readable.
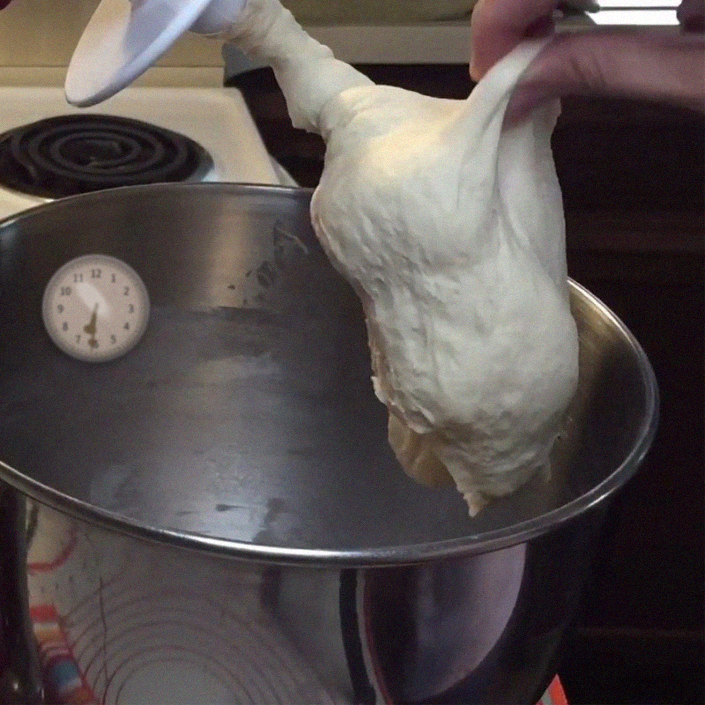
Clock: 6.31
